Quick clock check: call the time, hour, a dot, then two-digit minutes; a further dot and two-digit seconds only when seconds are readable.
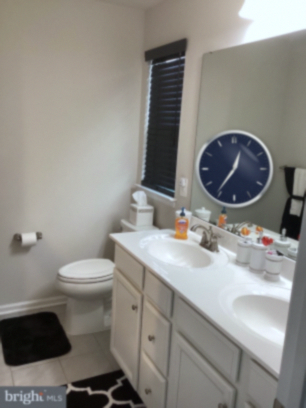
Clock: 12.36
